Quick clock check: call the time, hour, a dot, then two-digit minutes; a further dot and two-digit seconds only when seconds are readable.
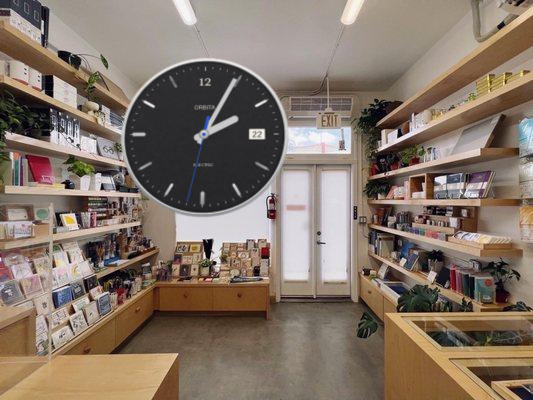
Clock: 2.04.32
